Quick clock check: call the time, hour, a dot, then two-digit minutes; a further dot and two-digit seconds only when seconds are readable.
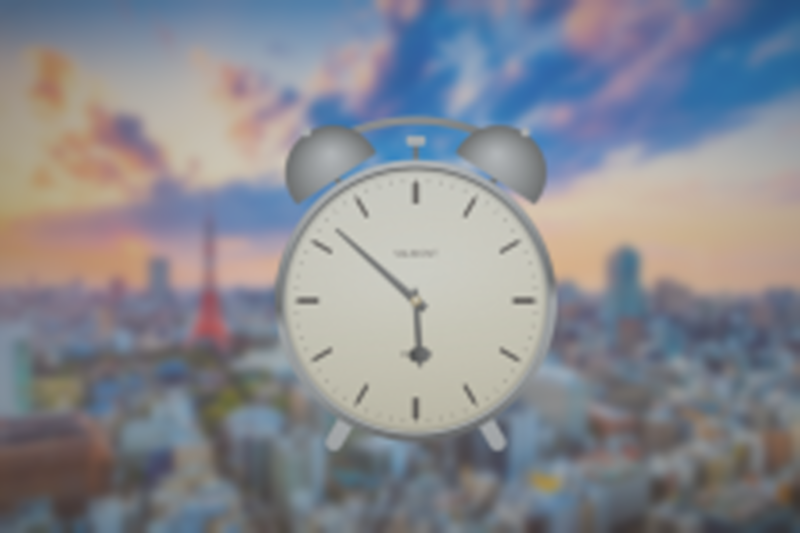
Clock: 5.52
